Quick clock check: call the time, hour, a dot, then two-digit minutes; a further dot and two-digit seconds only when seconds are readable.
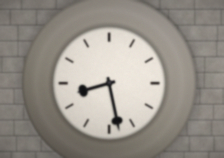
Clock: 8.28
